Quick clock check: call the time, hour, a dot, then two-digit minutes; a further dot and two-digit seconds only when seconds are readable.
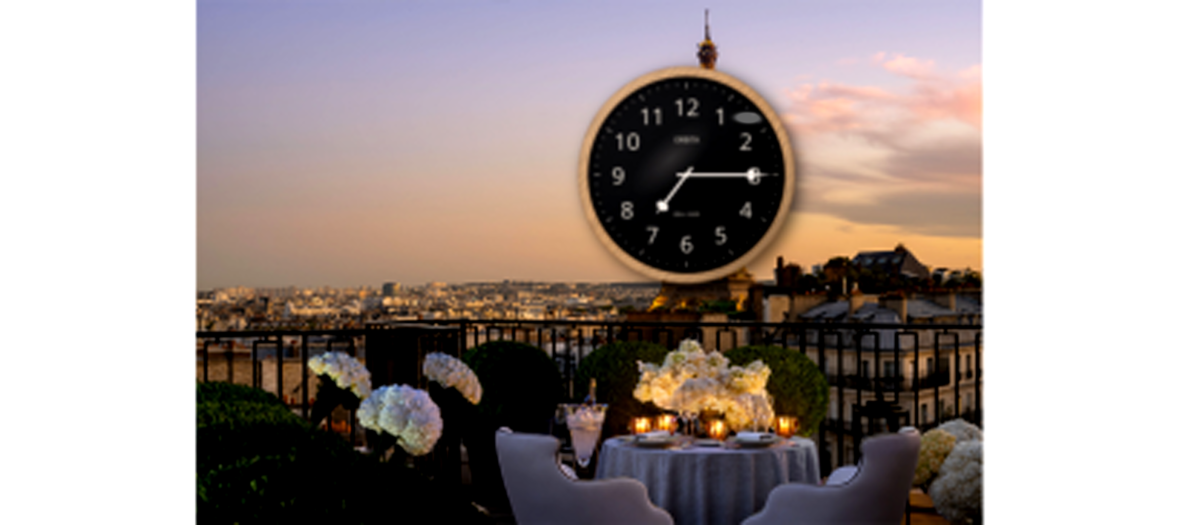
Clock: 7.15
